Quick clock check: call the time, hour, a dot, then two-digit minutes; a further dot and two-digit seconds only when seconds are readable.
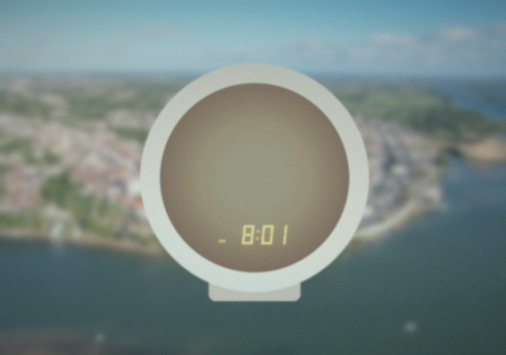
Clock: 8.01
